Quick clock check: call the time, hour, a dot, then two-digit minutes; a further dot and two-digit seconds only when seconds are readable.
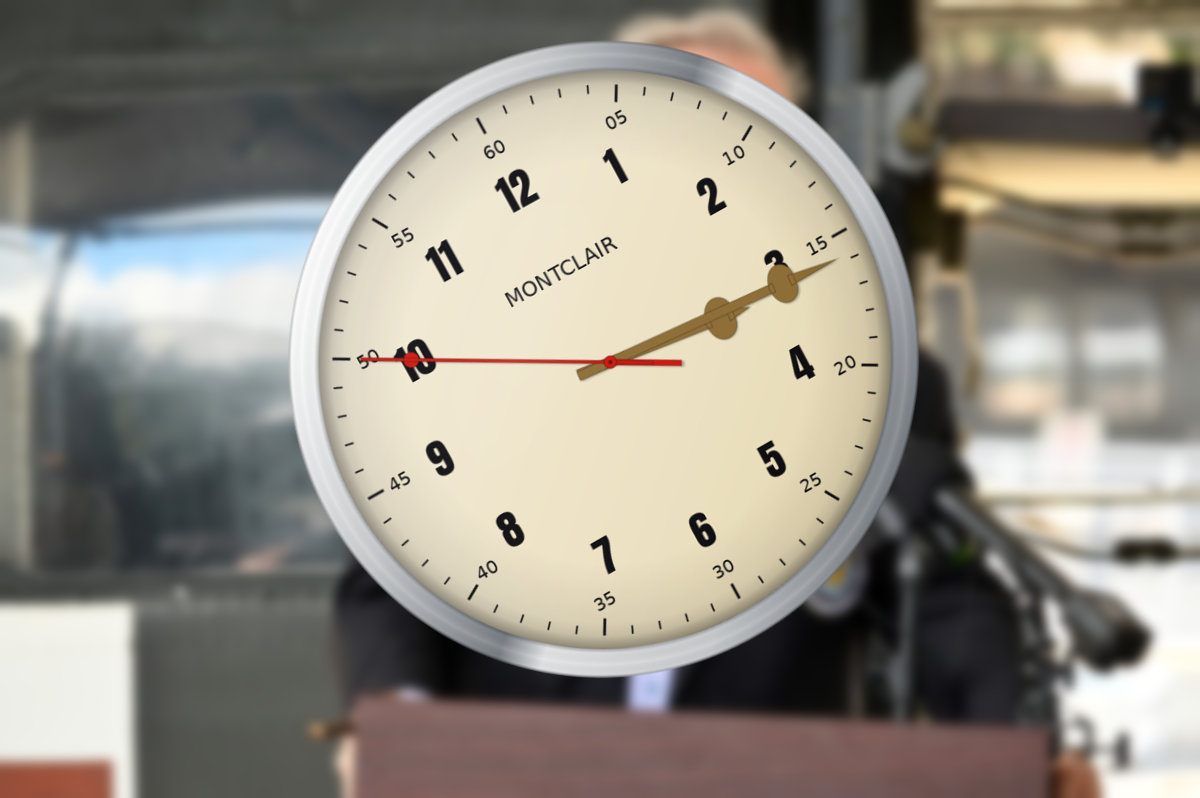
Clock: 3.15.50
